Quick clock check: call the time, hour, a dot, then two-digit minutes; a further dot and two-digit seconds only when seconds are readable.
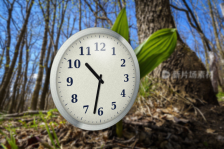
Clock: 10.32
